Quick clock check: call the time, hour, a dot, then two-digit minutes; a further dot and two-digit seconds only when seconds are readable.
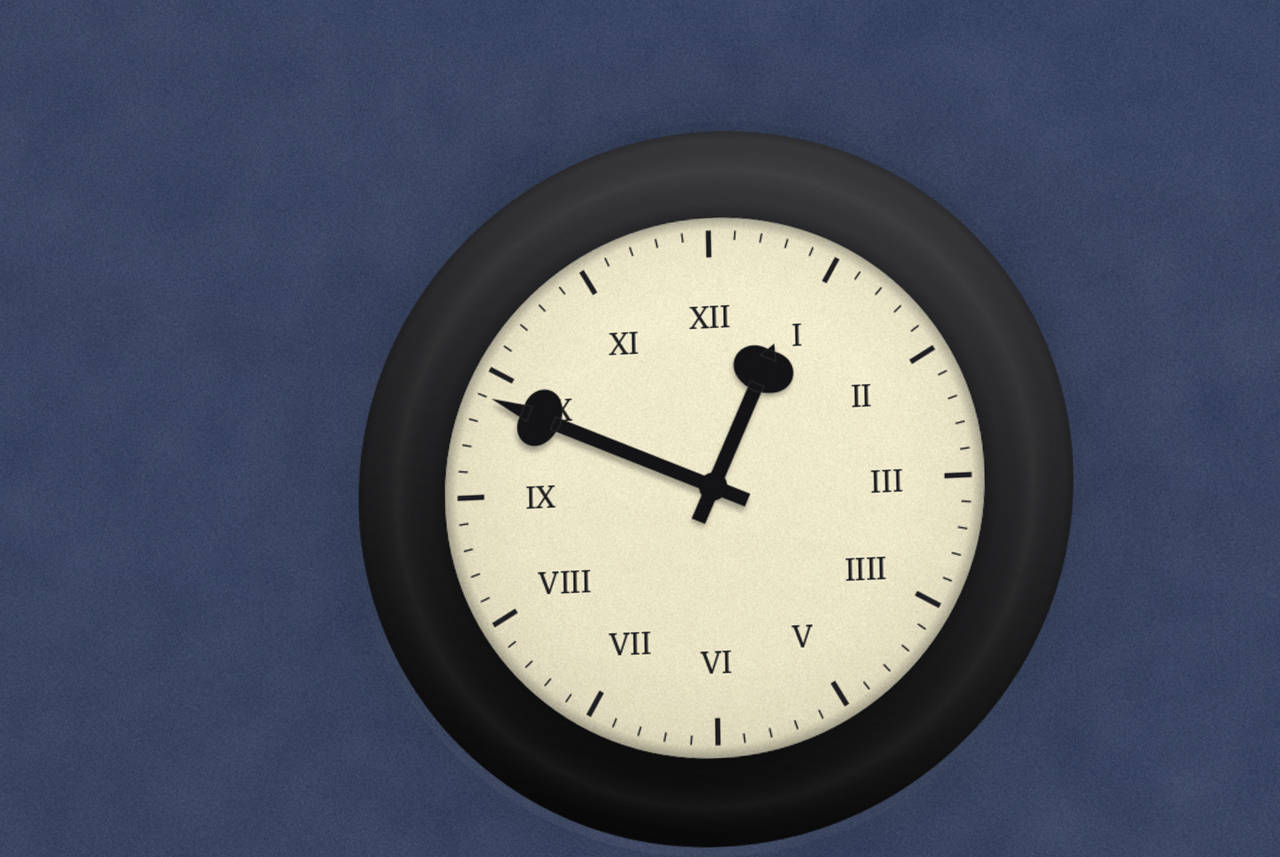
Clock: 12.49
